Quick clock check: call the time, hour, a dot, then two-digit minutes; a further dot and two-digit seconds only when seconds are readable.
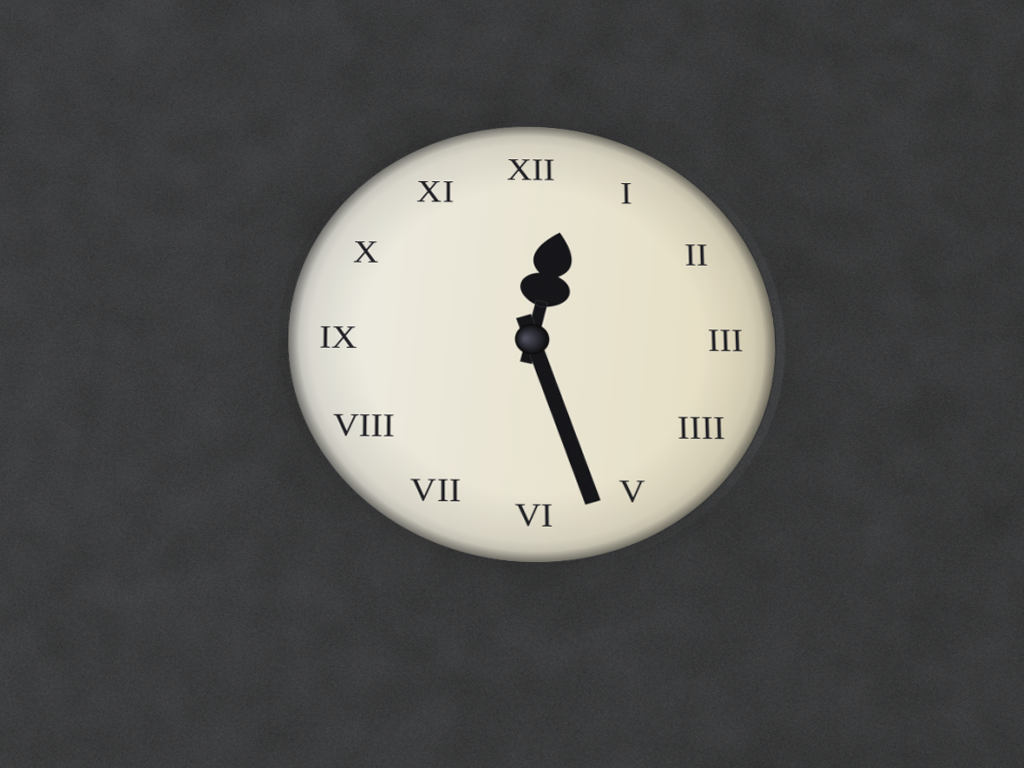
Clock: 12.27
